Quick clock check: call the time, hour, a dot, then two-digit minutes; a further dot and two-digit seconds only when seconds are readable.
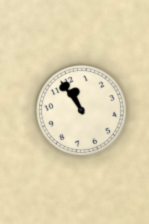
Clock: 11.58
